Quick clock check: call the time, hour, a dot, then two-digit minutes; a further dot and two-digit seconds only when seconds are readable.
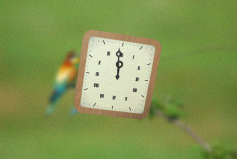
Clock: 11.59
